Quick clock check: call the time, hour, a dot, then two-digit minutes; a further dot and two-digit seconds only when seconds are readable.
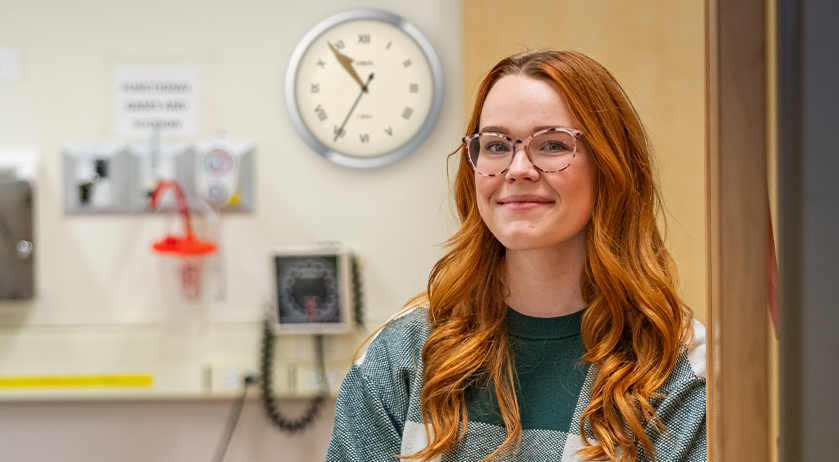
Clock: 10.53.35
